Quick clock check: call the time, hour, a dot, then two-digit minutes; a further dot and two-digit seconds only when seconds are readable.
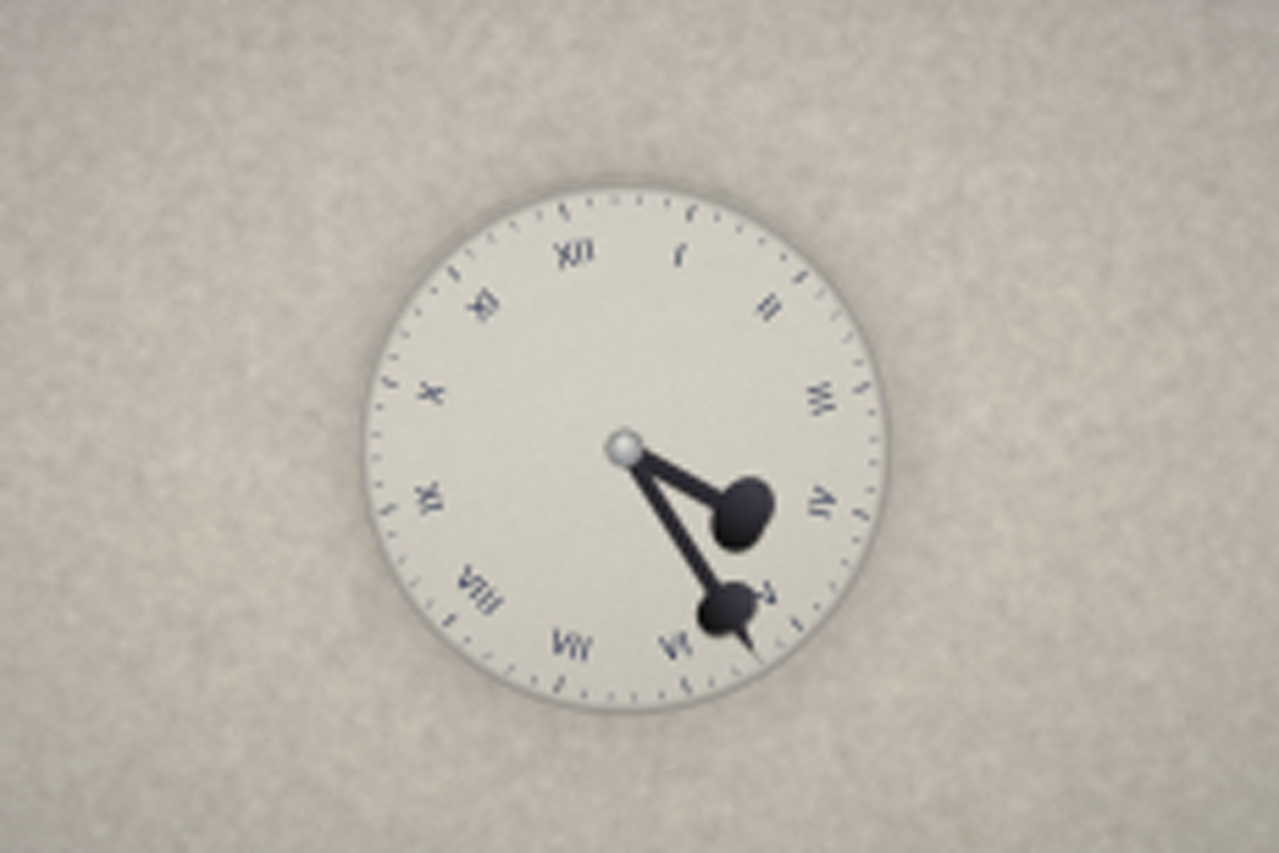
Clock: 4.27
